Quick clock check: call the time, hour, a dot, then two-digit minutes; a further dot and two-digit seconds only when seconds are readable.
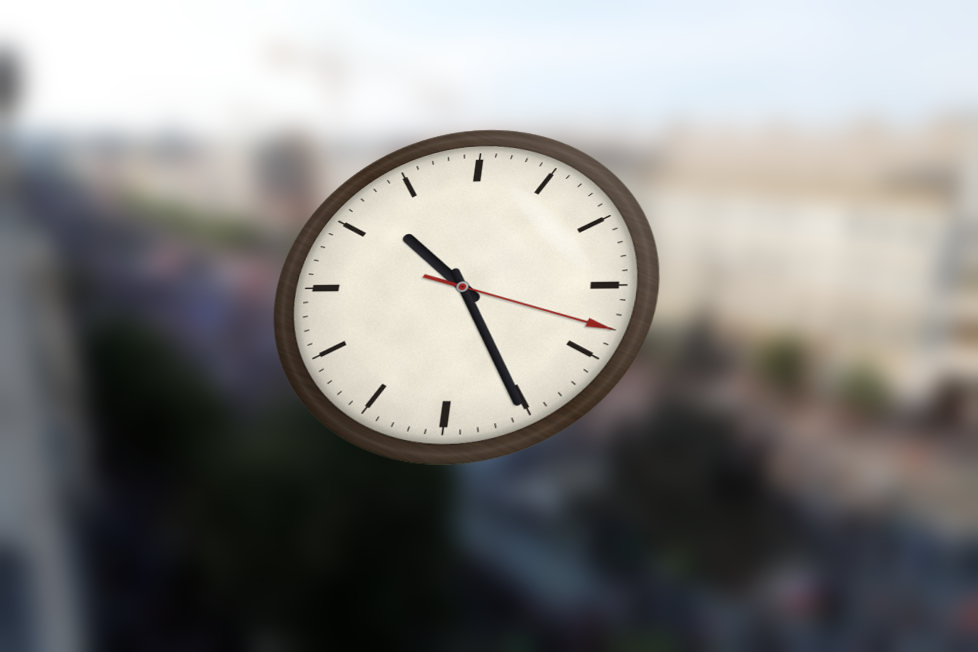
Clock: 10.25.18
